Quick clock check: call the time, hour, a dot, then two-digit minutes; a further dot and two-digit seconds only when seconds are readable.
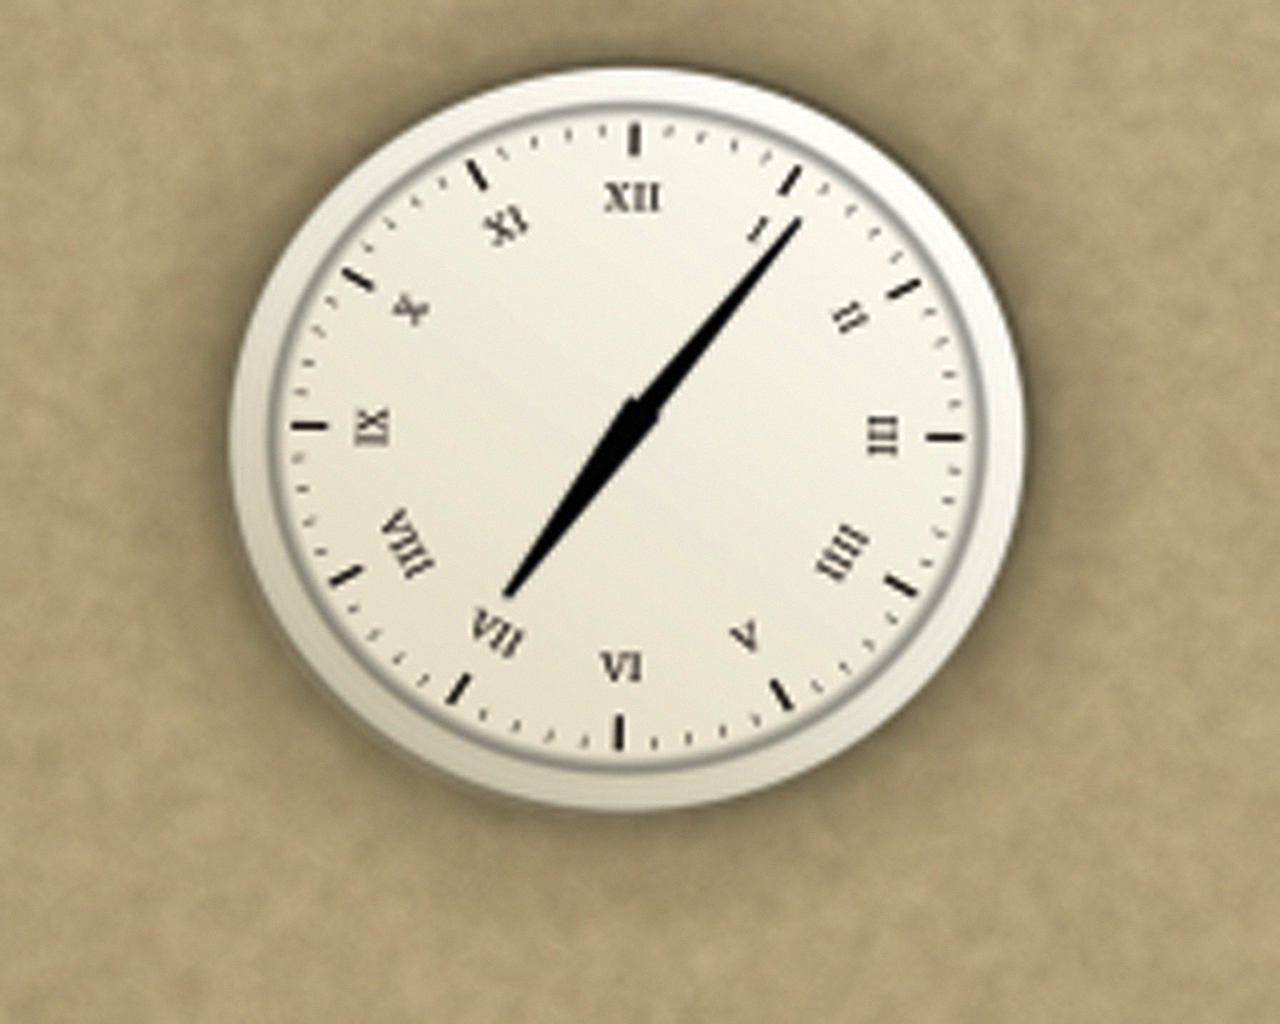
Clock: 7.06
